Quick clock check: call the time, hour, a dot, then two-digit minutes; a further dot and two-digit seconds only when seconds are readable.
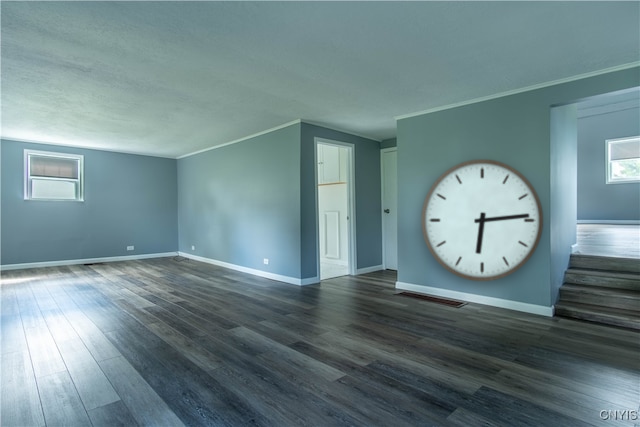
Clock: 6.14
